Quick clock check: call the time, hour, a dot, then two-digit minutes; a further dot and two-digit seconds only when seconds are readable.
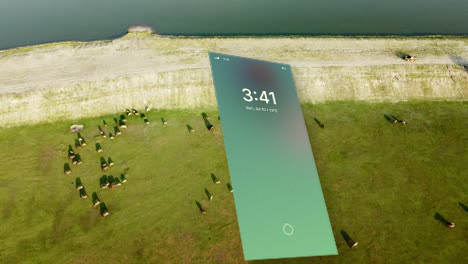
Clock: 3.41
